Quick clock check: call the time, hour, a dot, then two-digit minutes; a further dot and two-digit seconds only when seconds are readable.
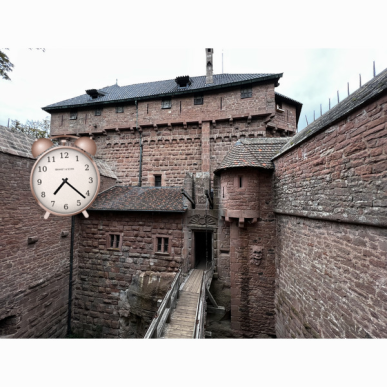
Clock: 7.22
